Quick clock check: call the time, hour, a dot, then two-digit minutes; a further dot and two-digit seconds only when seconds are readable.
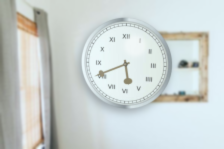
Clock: 5.41
